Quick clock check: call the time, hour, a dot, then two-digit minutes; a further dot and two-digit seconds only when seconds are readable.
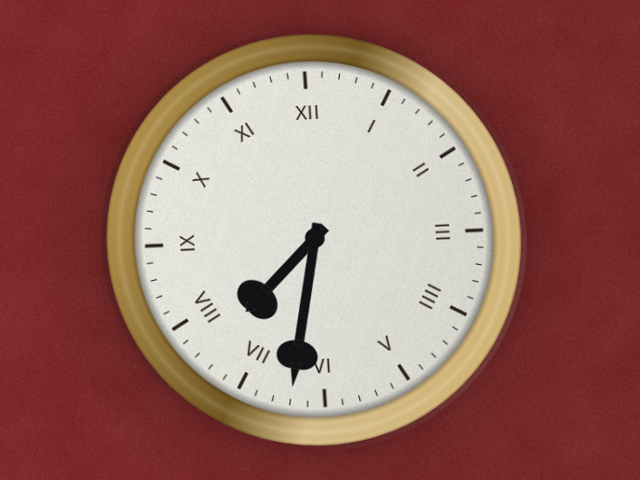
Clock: 7.32
